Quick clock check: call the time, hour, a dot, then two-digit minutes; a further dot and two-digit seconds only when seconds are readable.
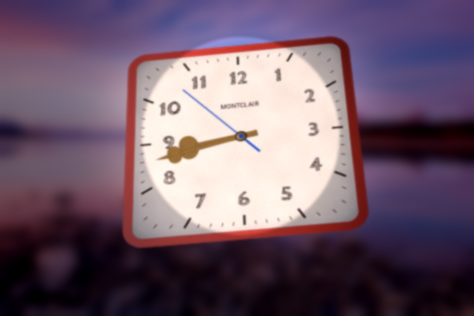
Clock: 8.42.53
